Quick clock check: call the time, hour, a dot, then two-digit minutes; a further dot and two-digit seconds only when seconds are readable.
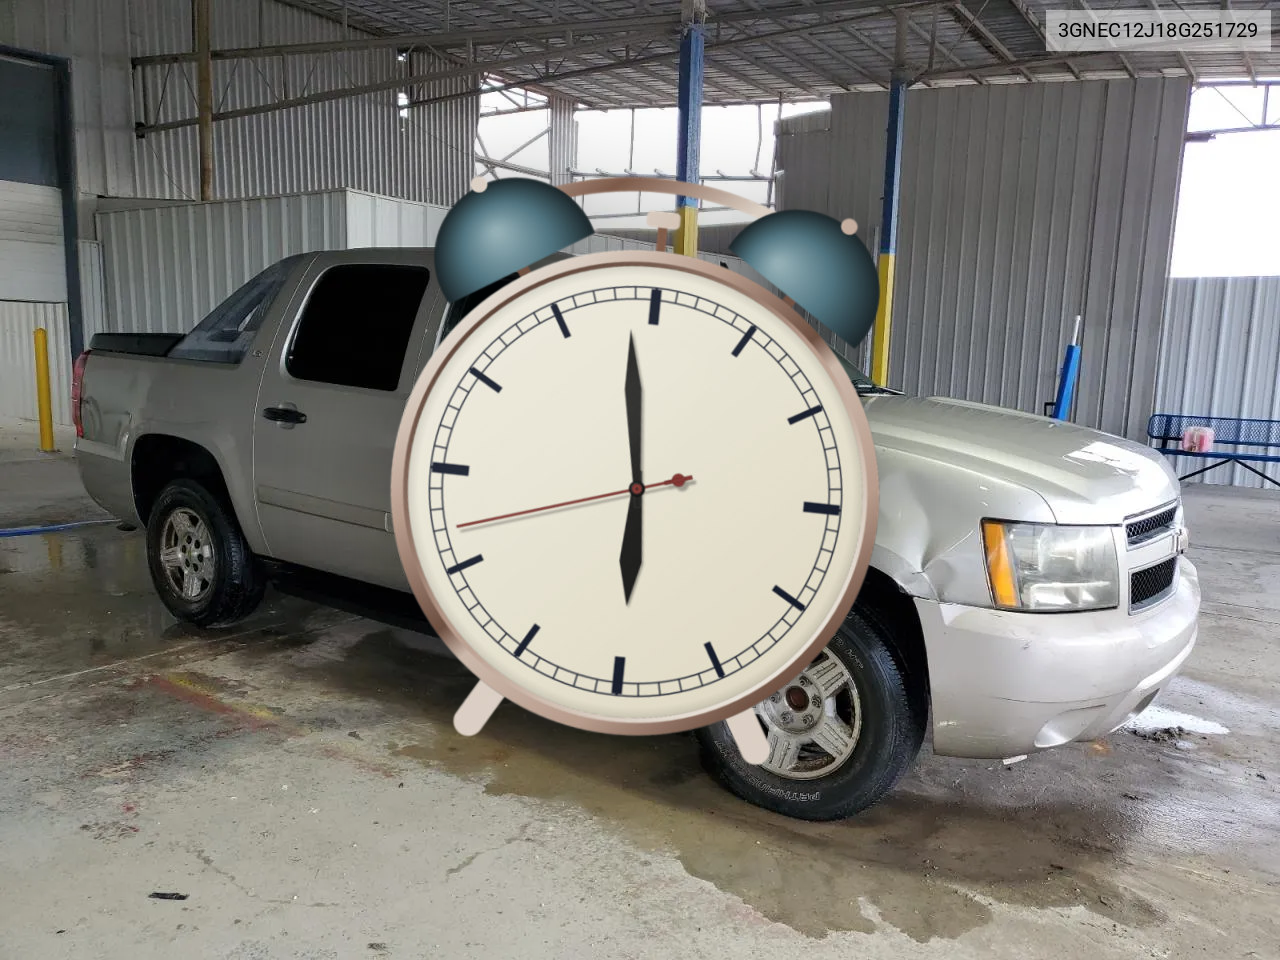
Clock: 5.58.42
